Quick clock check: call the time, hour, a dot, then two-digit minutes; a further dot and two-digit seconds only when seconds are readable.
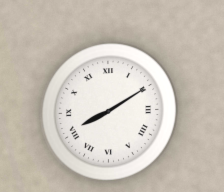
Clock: 8.10
